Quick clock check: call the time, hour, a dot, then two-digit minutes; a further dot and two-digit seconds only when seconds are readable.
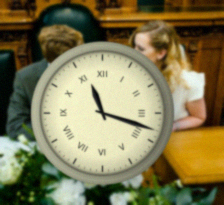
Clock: 11.18
